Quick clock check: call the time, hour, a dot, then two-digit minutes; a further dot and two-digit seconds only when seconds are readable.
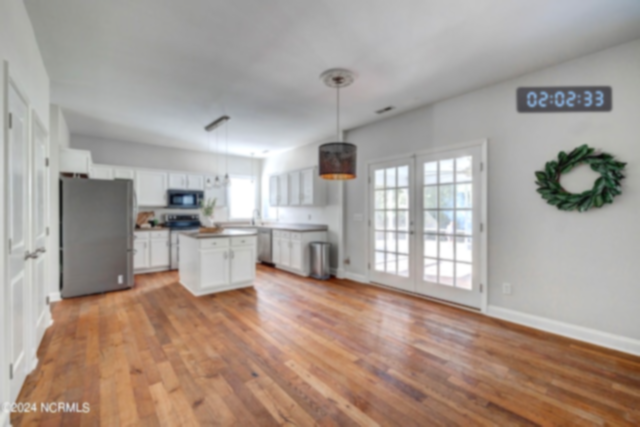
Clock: 2.02.33
